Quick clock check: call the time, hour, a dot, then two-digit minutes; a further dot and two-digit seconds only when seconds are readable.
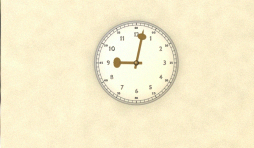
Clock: 9.02
